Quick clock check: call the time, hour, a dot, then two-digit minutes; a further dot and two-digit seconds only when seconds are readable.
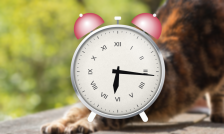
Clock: 6.16
